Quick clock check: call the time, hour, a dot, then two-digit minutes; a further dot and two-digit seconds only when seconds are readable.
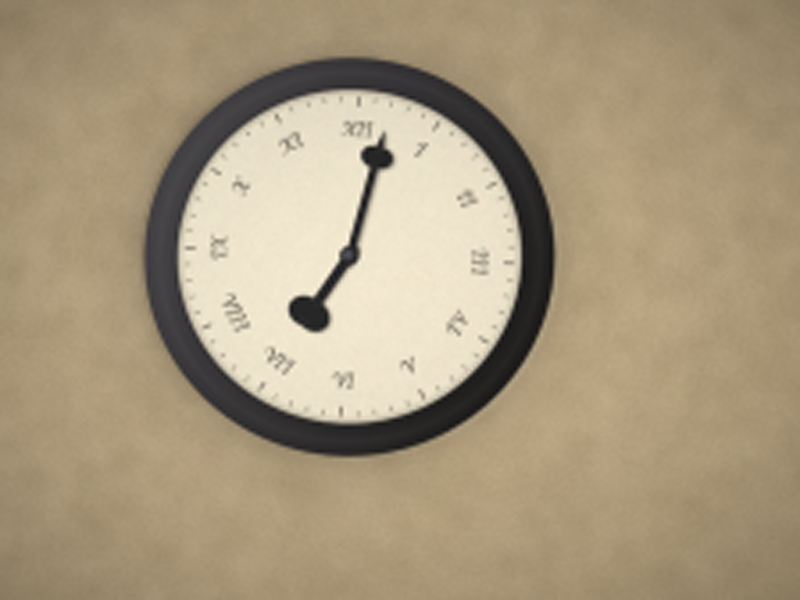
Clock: 7.02
